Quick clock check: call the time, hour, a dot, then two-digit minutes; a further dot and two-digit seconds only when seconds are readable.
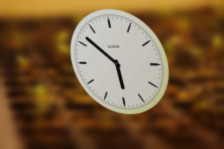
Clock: 5.52
